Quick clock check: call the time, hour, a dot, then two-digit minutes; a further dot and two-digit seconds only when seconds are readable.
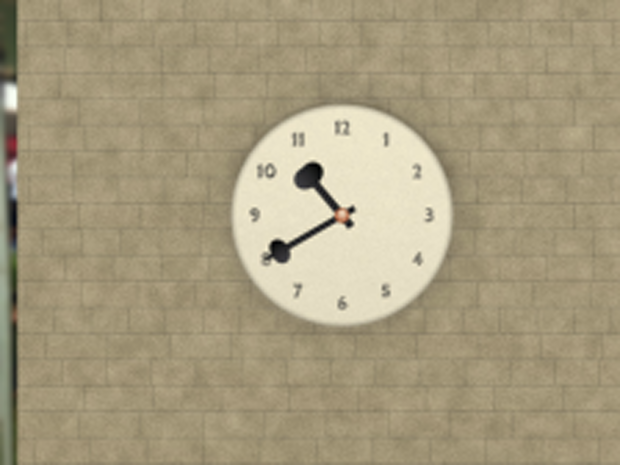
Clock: 10.40
